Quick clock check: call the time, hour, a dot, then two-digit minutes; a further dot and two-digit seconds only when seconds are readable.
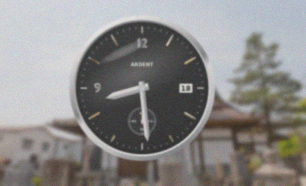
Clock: 8.29
